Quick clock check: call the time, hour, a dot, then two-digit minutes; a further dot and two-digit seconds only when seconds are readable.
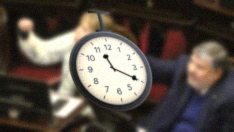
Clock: 11.20
